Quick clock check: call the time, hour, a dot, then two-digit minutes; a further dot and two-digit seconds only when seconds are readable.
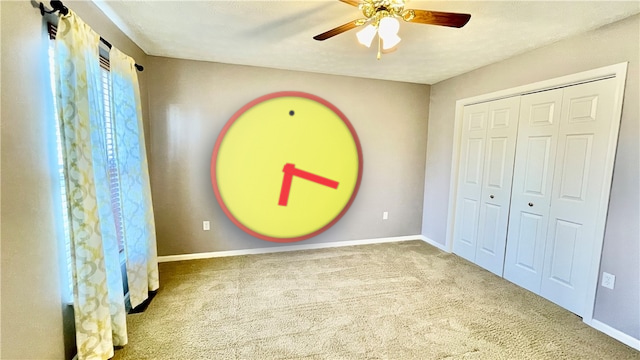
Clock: 6.18
